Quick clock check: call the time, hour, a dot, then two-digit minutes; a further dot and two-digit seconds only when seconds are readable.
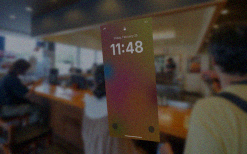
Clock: 11.48
